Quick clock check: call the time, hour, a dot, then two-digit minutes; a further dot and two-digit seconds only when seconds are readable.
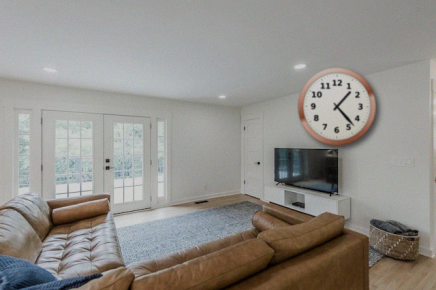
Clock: 1.23
